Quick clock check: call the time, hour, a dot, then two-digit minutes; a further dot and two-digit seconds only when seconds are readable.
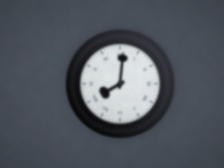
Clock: 8.01
